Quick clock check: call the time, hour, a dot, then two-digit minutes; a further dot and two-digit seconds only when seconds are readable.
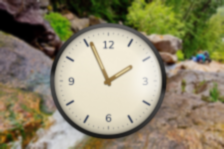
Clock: 1.56
